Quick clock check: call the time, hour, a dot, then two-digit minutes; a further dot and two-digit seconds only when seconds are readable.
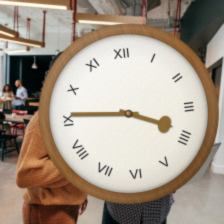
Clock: 3.46
